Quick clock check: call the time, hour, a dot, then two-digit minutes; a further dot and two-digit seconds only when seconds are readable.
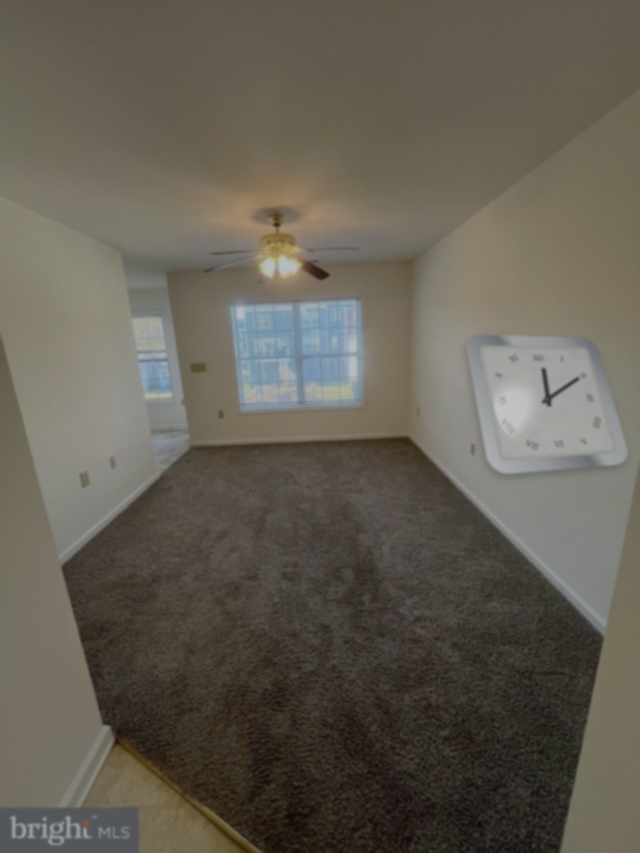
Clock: 12.10
